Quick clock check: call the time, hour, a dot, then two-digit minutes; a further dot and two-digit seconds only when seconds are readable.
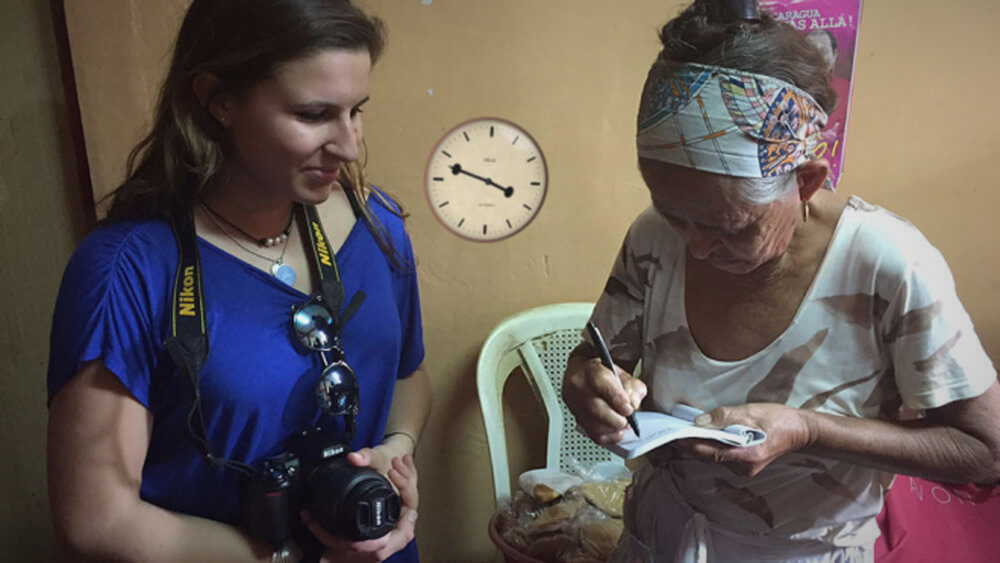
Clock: 3.48
